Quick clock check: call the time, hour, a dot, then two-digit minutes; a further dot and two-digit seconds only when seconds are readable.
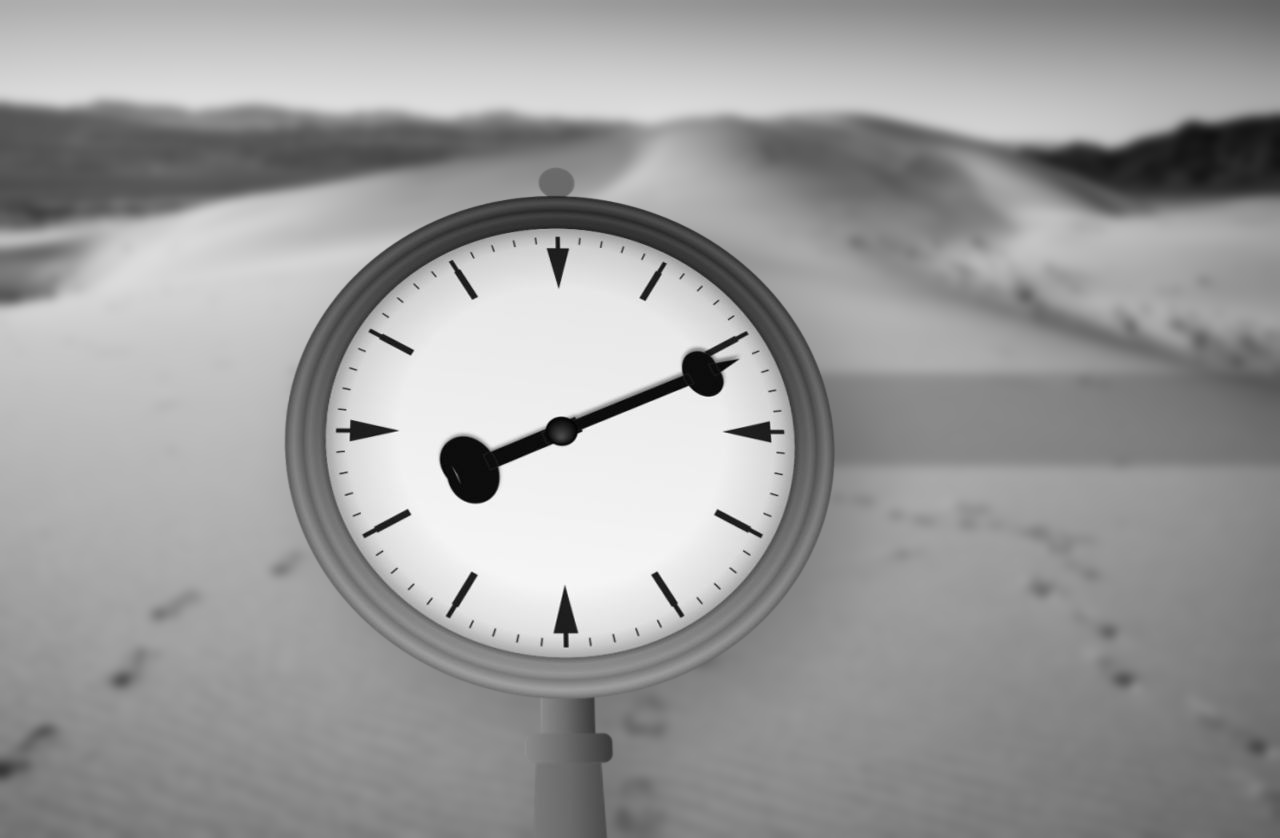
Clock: 8.11
